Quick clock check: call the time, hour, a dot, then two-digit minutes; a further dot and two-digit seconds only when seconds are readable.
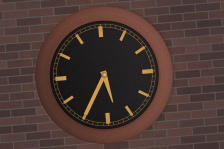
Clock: 5.35
